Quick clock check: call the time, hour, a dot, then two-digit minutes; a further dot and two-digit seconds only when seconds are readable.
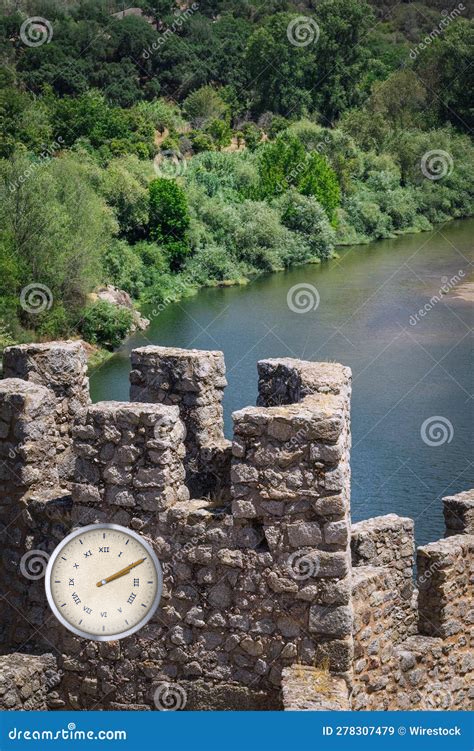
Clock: 2.10
